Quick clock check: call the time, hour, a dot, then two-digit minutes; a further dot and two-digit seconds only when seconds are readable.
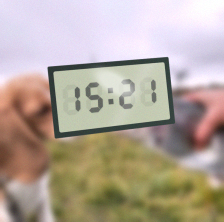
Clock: 15.21
